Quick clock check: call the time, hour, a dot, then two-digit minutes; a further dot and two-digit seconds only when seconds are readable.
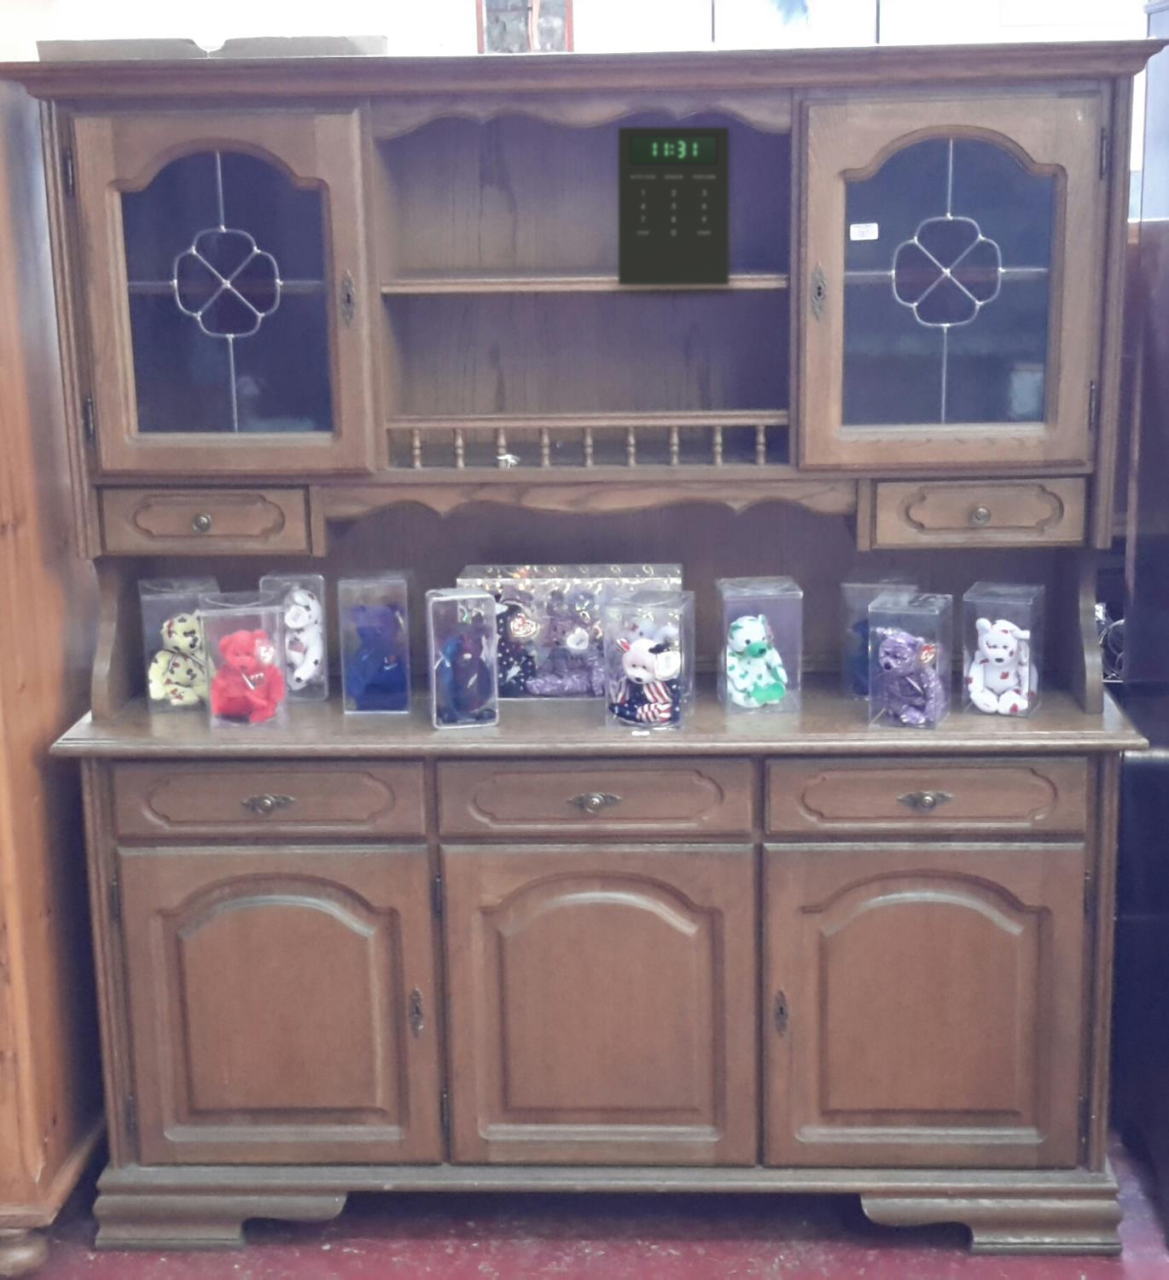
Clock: 11.31
